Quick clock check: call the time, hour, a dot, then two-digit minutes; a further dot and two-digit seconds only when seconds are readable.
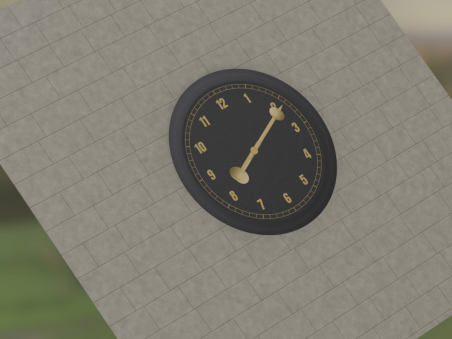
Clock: 8.11
